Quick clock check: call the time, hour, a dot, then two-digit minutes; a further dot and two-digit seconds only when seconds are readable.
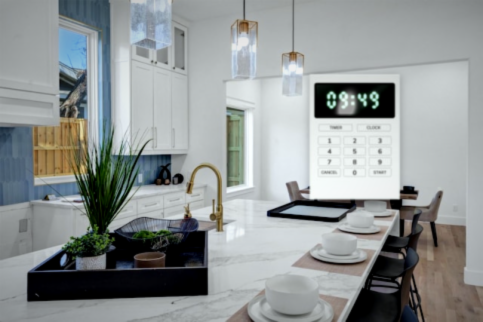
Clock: 9.49
